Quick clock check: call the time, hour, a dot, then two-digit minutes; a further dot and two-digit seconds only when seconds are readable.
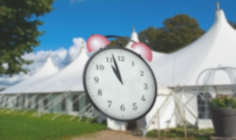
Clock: 10.57
